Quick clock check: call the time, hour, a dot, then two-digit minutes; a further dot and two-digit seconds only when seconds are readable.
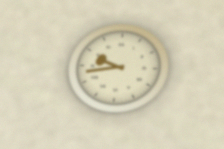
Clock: 9.43
